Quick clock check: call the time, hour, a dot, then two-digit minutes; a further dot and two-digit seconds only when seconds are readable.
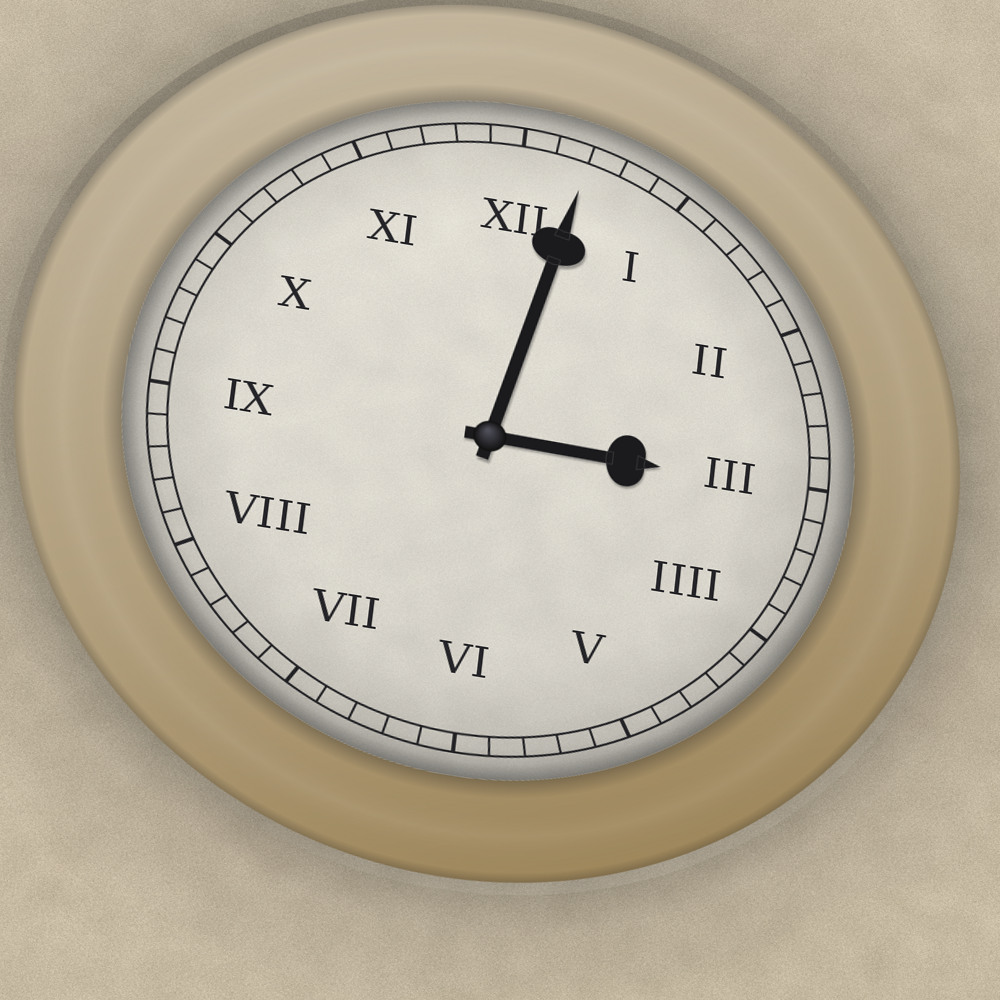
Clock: 3.02
